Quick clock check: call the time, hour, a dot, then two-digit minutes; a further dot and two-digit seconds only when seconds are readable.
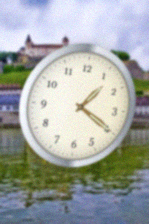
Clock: 1.20
